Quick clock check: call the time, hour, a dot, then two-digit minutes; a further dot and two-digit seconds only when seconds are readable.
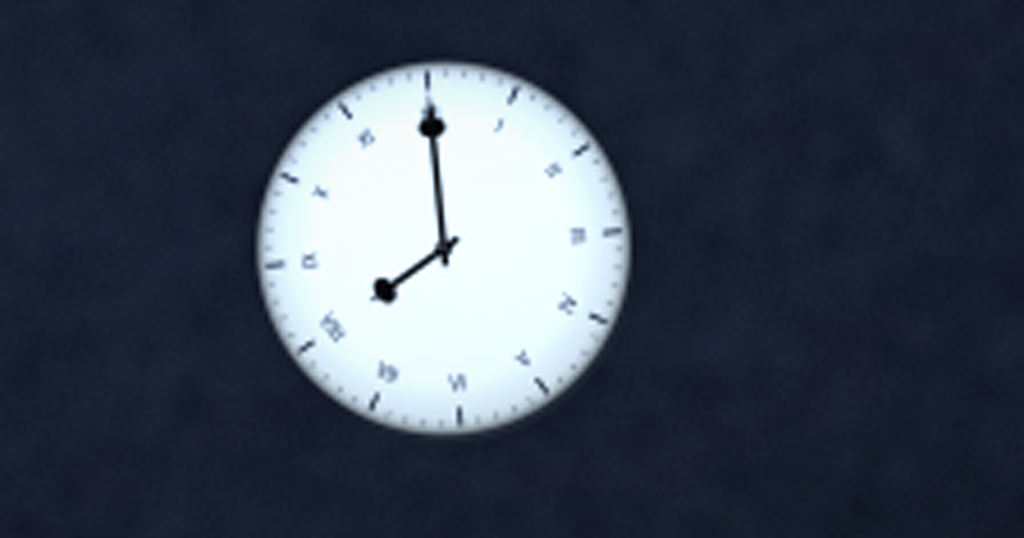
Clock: 8.00
